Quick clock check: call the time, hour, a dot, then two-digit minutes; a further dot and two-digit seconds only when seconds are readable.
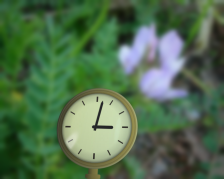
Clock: 3.02
